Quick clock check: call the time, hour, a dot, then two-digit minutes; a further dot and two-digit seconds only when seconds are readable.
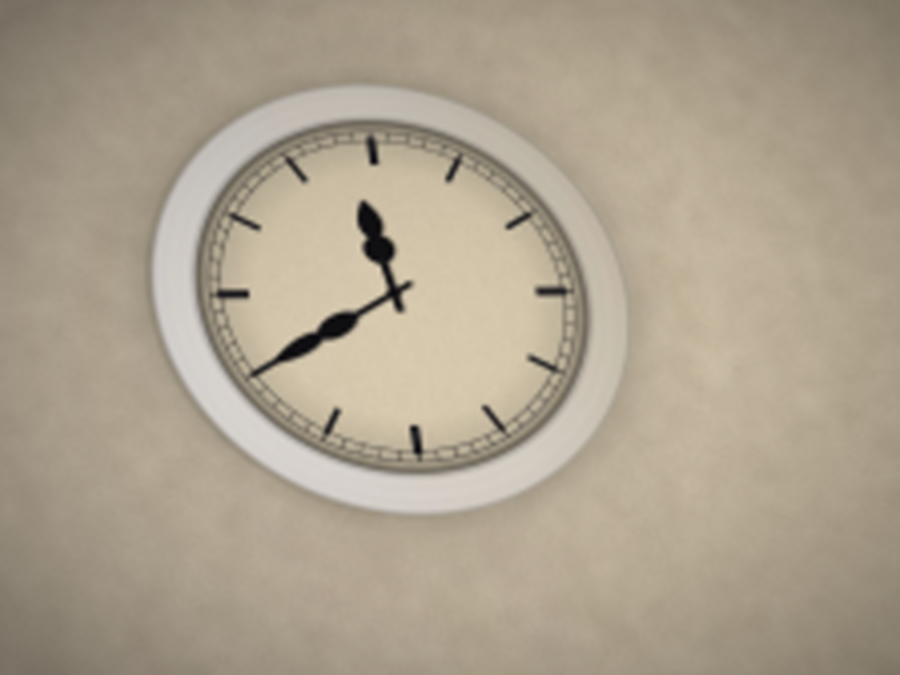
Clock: 11.40
